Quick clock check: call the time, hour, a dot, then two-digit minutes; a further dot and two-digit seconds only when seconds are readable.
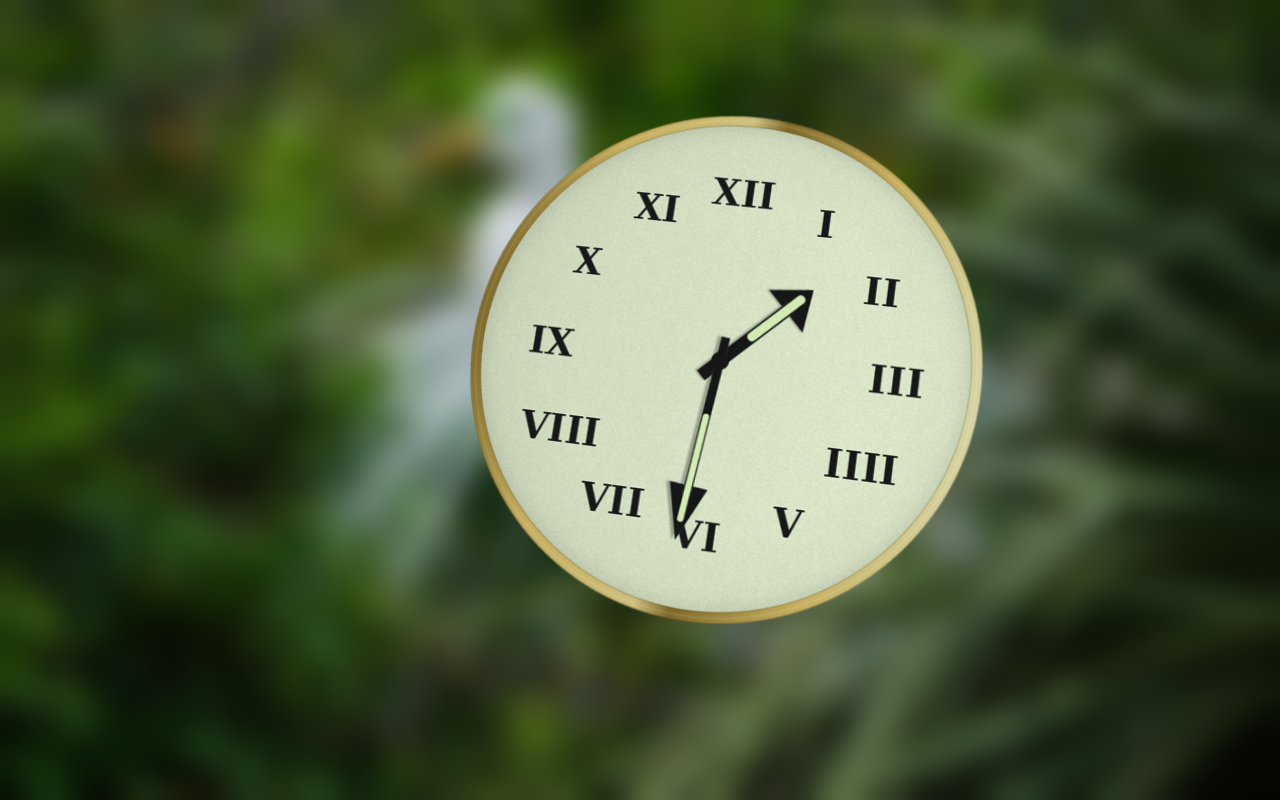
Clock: 1.31
